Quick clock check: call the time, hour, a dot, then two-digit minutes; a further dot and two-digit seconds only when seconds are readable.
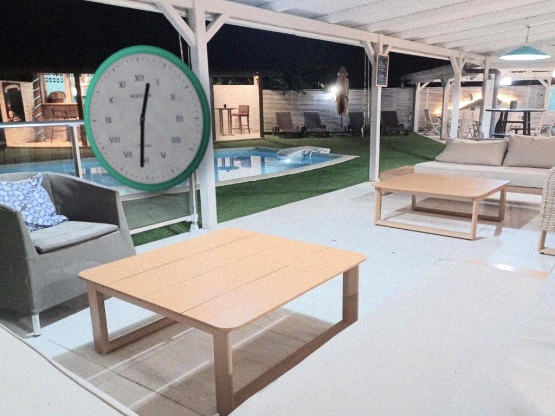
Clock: 12.31
